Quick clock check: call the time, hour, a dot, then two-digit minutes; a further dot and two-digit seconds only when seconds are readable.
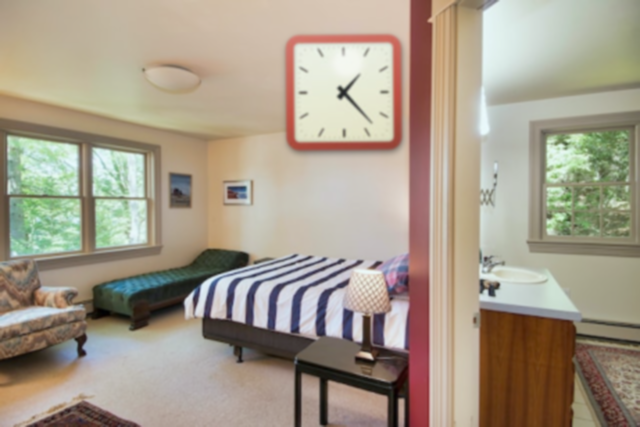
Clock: 1.23
